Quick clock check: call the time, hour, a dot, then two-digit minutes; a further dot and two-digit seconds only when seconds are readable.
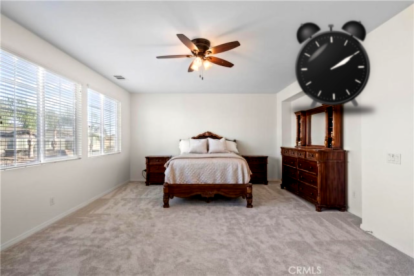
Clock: 2.10
